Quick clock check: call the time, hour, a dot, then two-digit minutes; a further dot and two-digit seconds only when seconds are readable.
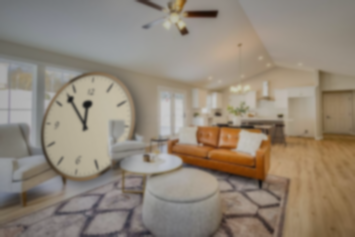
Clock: 11.53
